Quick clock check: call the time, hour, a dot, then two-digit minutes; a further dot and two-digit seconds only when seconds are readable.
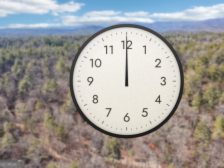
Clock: 12.00
